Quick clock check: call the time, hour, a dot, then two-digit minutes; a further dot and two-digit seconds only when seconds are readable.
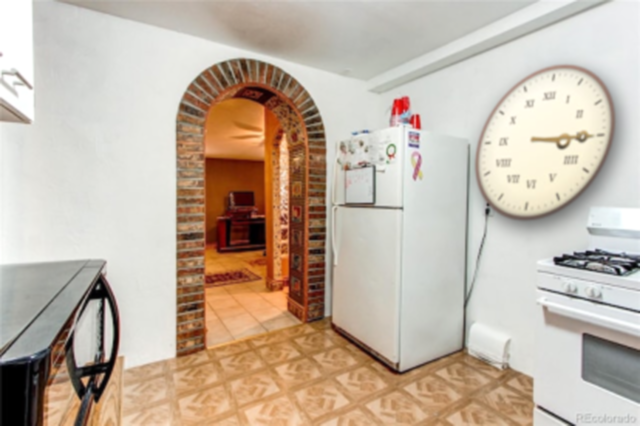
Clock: 3.15
